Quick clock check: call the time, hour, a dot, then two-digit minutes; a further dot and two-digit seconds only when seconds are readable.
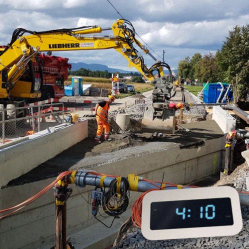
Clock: 4.10
